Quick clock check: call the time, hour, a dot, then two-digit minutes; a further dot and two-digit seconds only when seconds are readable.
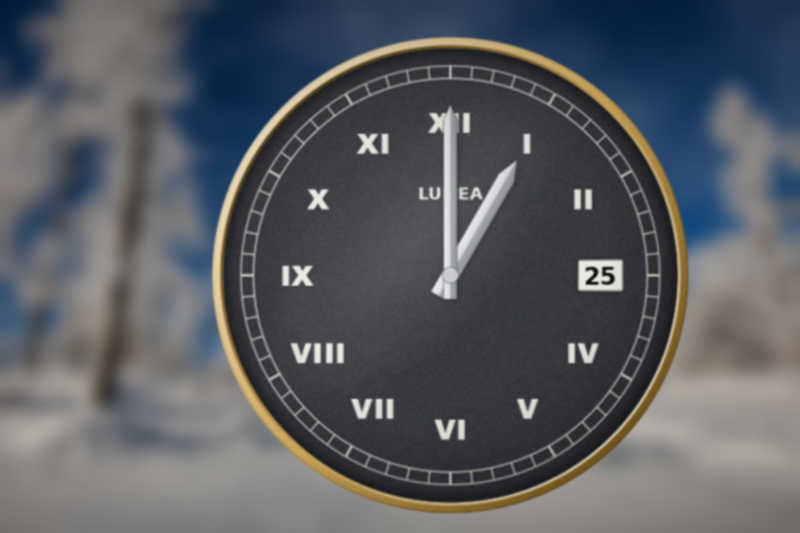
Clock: 1.00
